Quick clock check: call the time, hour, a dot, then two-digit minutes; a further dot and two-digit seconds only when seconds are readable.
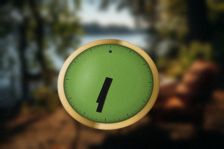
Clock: 6.32
